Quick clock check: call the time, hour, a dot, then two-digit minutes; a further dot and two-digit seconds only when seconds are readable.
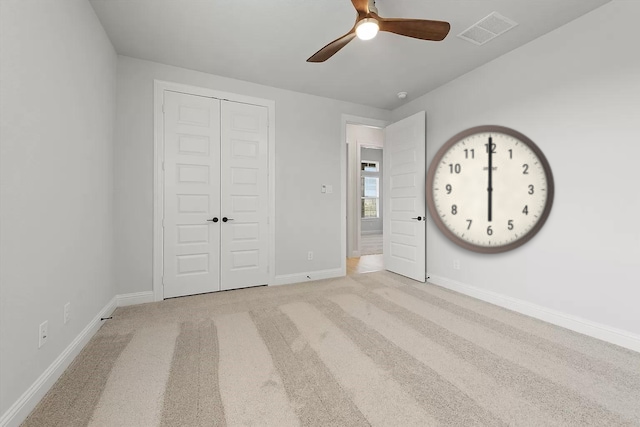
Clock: 6.00
